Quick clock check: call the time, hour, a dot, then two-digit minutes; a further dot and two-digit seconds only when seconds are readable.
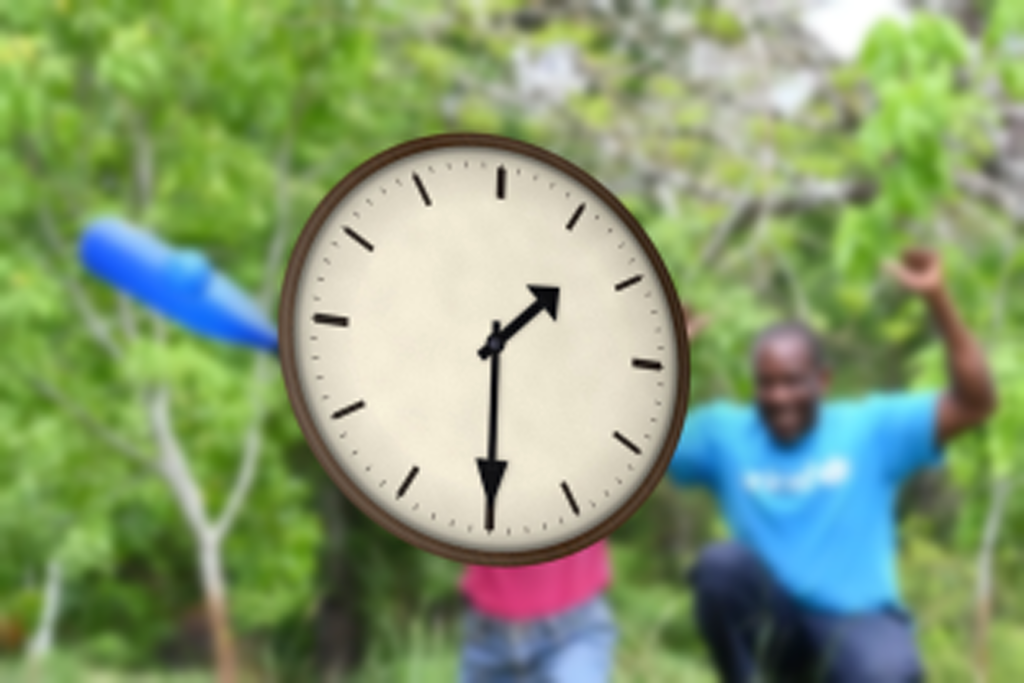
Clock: 1.30
